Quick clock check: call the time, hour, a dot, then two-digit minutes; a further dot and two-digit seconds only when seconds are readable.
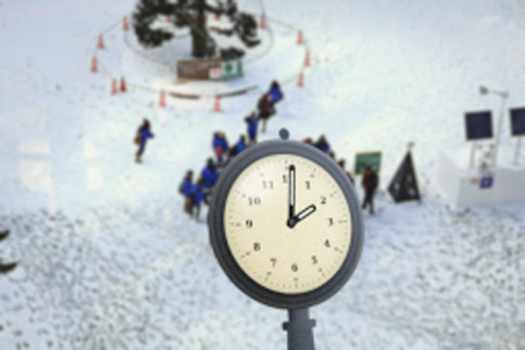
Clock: 2.01
